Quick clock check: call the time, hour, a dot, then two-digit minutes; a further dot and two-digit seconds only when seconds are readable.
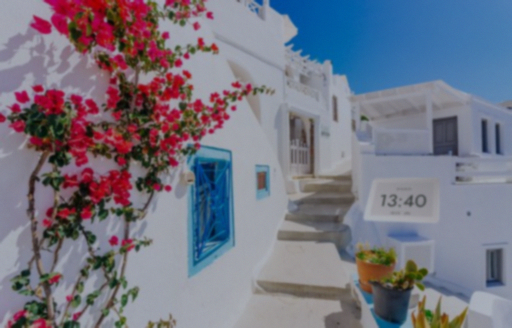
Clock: 13.40
